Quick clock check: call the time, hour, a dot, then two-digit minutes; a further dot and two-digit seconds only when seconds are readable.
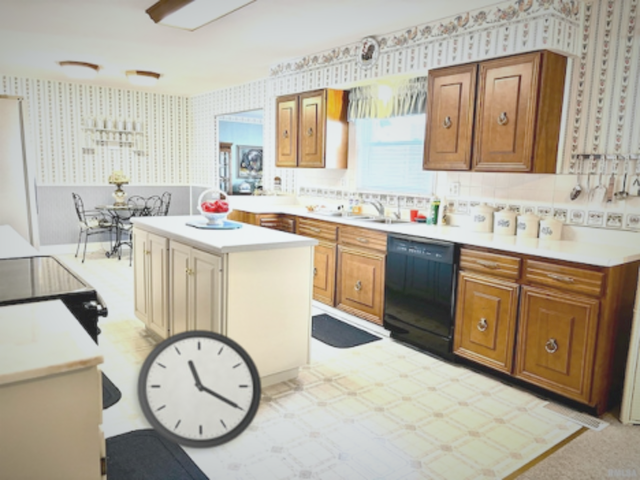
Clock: 11.20
